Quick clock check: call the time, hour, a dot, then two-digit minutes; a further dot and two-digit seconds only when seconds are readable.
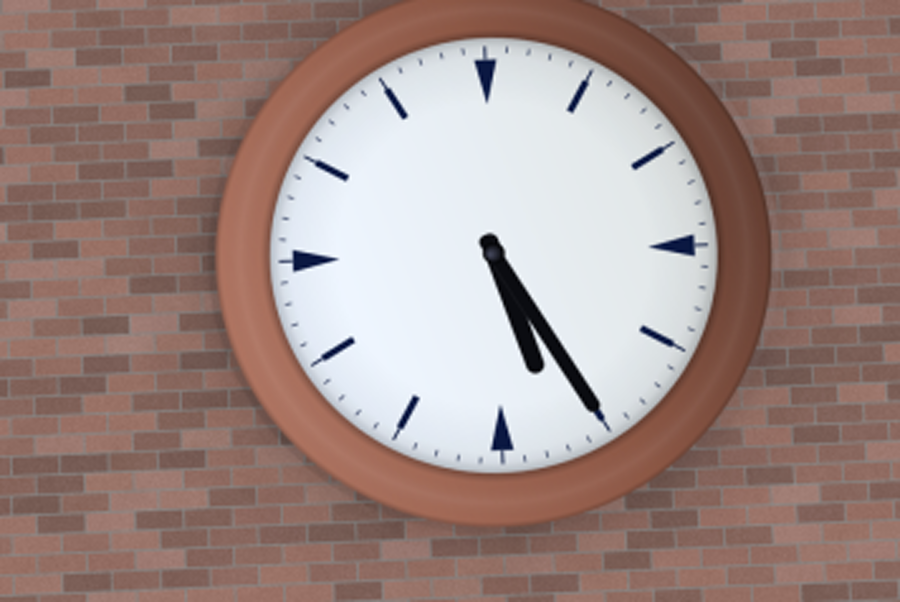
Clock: 5.25
